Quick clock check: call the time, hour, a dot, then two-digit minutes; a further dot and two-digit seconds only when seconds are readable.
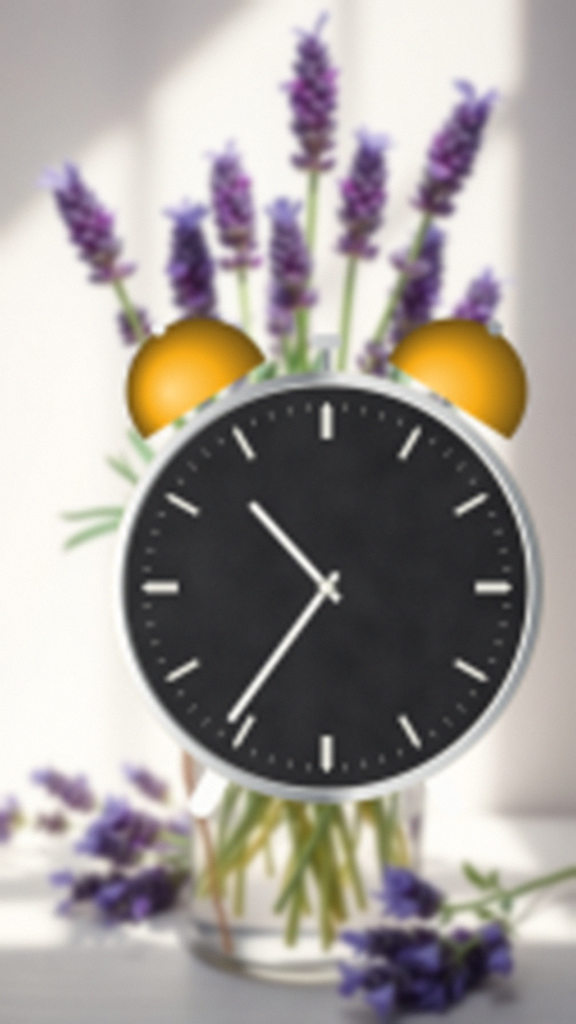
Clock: 10.36
